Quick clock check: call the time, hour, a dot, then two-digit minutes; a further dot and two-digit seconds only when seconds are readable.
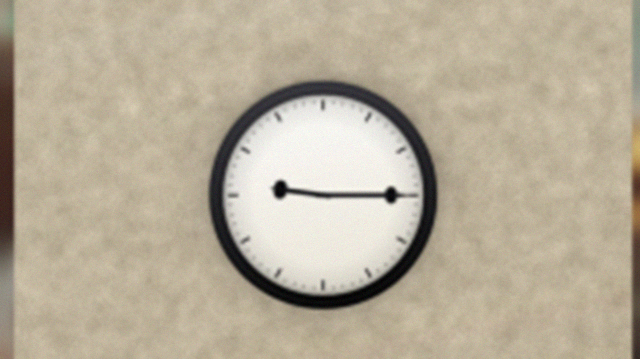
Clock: 9.15
